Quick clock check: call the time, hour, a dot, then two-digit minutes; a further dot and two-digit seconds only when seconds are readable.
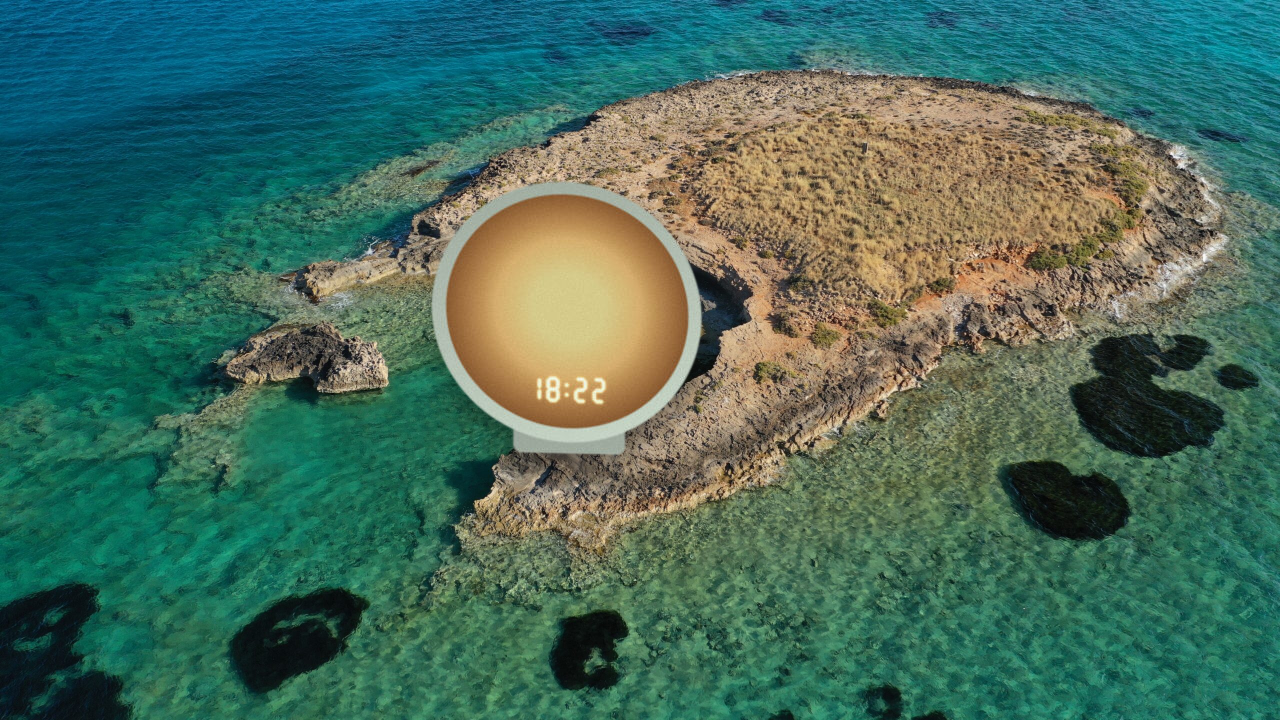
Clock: 18.22
